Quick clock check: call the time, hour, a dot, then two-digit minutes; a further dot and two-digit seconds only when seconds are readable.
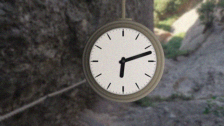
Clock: 6.12
